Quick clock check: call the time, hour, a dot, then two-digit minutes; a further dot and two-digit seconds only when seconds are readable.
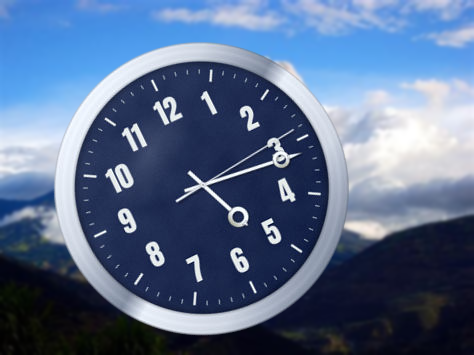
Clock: 5.16.14
